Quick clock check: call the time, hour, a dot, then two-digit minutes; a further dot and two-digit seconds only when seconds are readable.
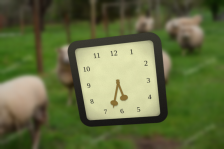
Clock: 5.33
